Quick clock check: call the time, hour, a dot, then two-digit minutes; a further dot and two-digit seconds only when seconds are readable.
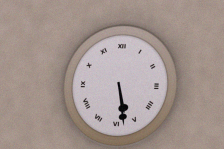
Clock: 5.28
